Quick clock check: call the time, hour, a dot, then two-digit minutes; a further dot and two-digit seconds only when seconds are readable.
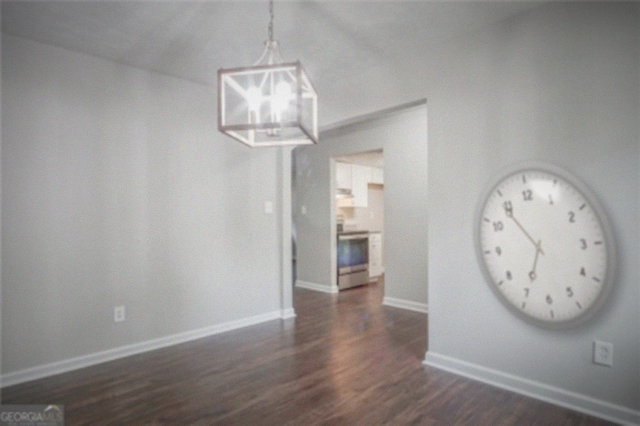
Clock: 6.54
